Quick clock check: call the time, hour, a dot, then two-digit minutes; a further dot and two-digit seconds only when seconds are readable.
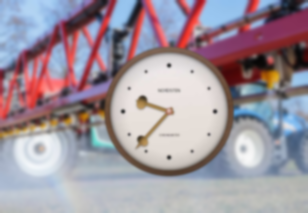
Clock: 9.37
